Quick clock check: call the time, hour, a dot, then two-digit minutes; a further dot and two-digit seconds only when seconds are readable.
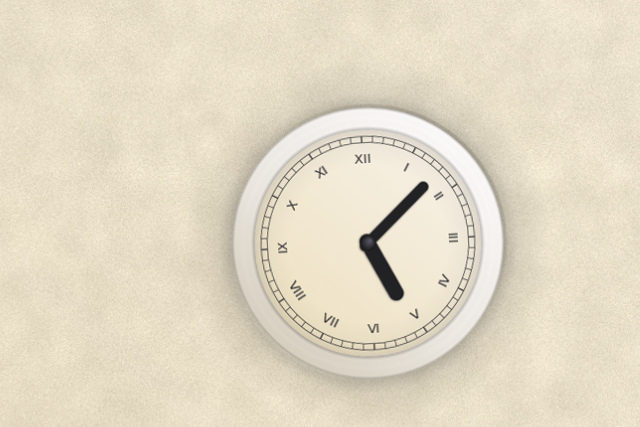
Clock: 5.08
